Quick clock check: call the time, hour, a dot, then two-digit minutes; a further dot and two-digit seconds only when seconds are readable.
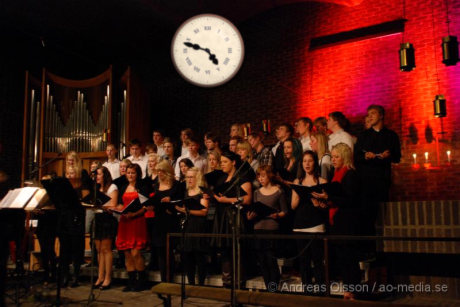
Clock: 4.48
